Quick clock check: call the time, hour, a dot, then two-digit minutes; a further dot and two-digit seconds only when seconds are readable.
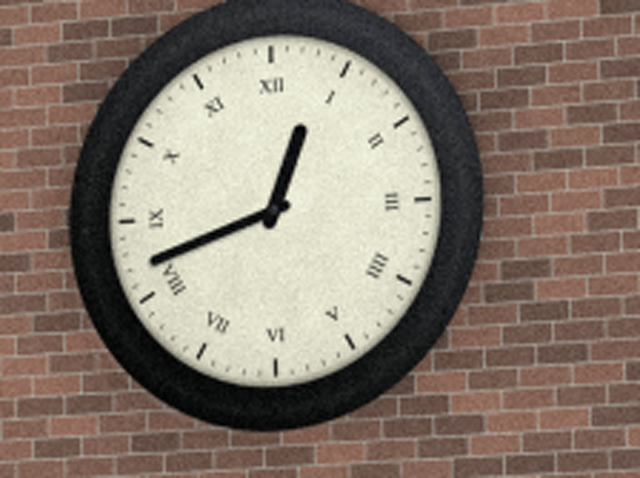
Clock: 12.42
